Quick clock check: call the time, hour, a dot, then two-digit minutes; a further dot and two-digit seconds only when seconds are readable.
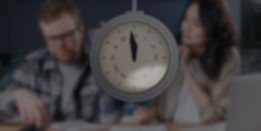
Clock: 11.59
